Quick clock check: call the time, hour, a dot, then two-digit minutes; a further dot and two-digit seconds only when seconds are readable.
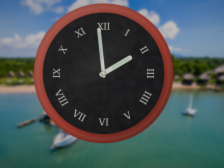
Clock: 1.59
